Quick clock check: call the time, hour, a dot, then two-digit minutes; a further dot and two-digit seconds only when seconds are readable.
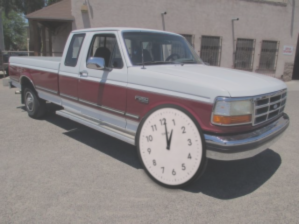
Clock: 1.01
